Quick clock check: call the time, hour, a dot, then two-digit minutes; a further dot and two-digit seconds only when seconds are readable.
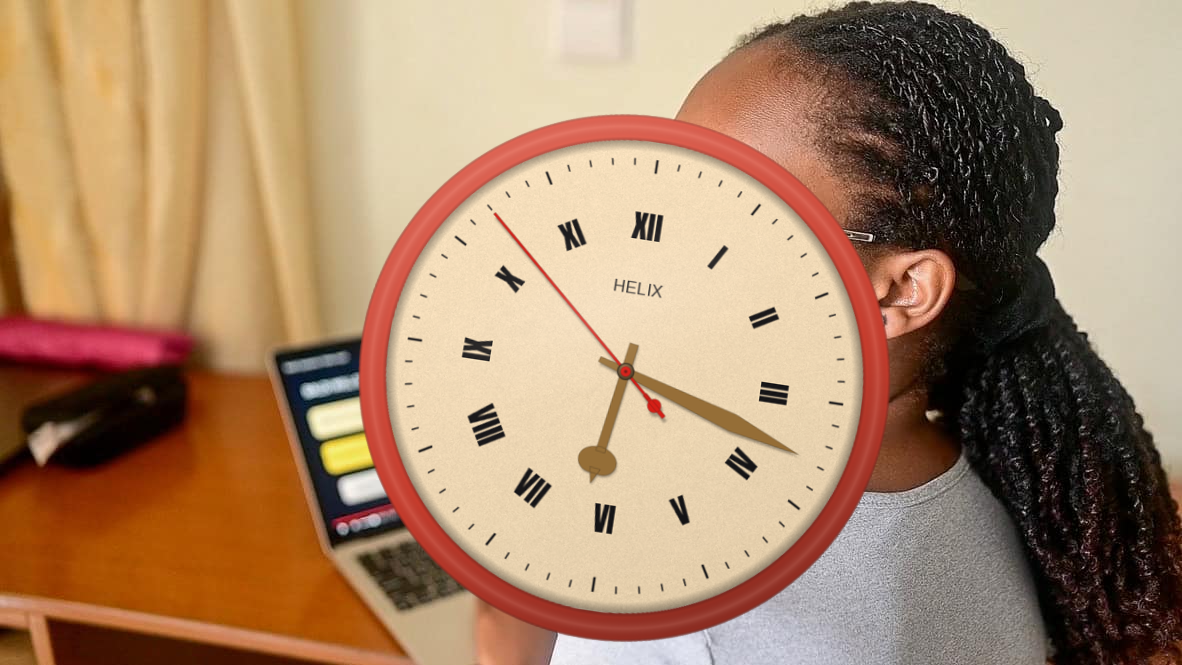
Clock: 6.17.52
